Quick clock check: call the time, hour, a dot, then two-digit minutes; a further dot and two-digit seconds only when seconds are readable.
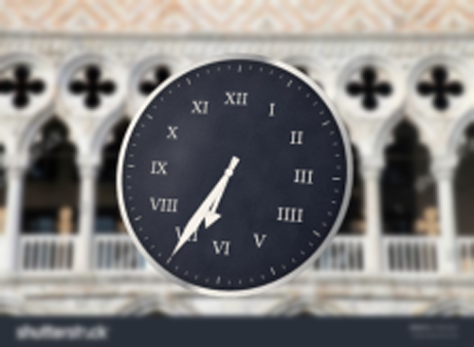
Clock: 6.35
